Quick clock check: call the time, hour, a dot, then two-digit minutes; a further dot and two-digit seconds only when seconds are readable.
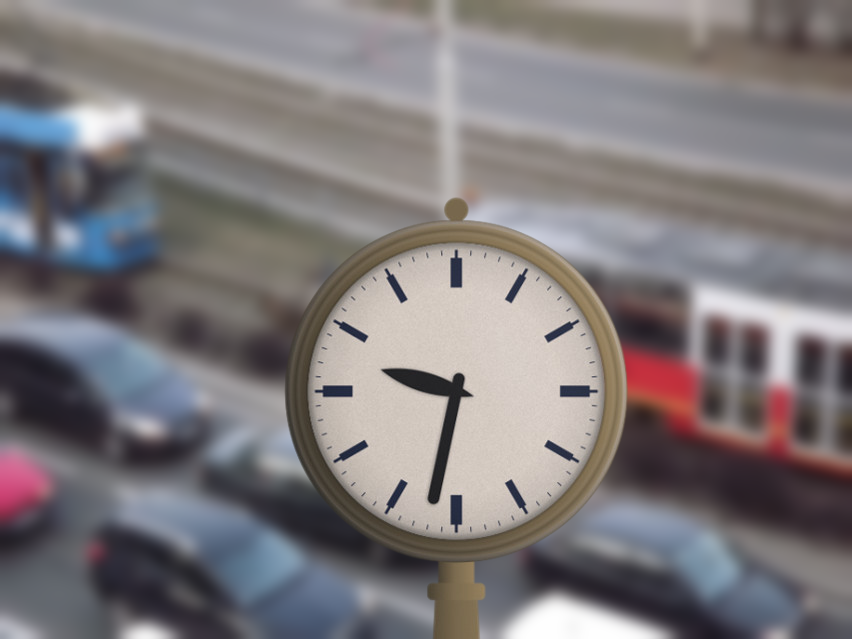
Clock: 9.32
